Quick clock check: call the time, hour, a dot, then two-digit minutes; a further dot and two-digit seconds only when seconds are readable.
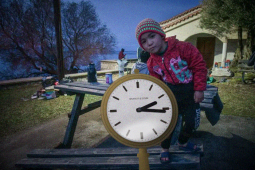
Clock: 2.16
